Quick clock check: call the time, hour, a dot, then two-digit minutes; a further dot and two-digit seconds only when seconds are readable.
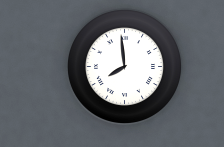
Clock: 7.59
